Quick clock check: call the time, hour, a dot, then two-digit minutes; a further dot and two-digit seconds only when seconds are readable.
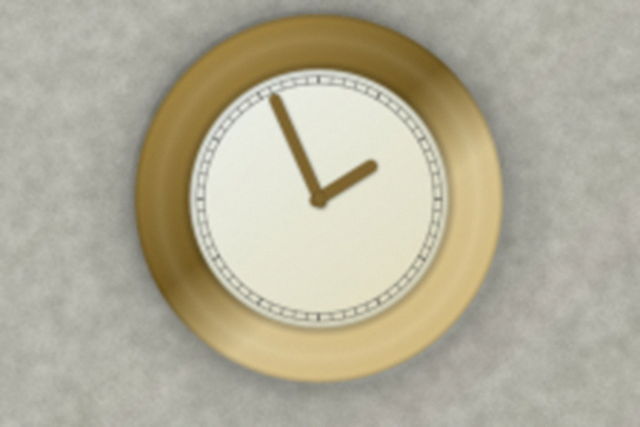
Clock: 1.56
